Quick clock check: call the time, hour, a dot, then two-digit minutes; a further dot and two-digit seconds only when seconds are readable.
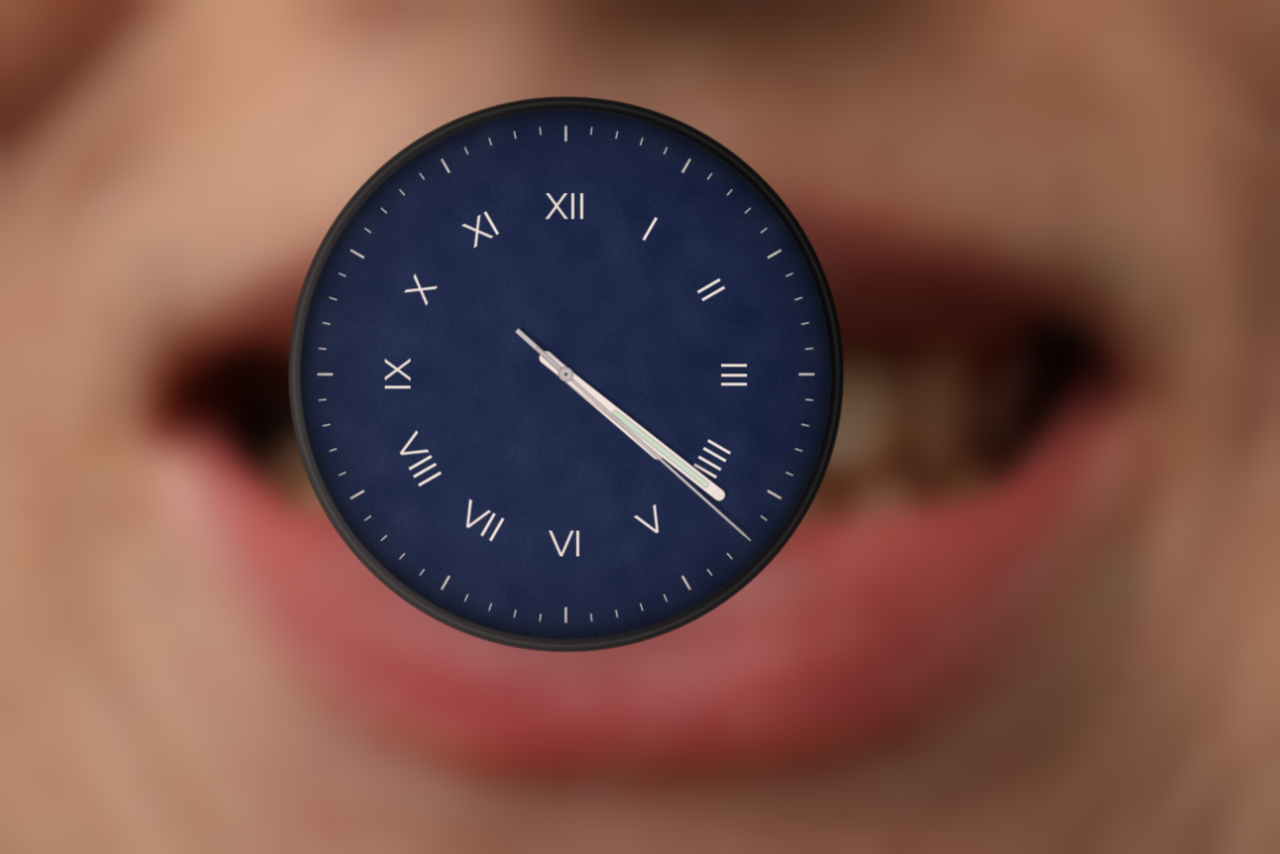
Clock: 4.21.22
